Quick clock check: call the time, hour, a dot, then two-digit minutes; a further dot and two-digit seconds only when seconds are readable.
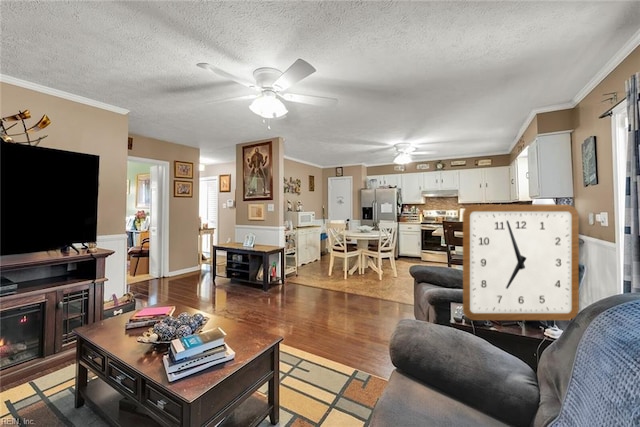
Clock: 6.57
